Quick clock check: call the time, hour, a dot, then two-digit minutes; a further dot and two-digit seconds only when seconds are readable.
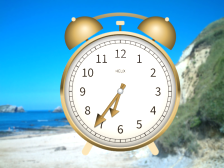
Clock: 6.36
